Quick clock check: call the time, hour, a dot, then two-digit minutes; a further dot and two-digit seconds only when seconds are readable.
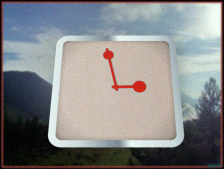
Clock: 2.58
